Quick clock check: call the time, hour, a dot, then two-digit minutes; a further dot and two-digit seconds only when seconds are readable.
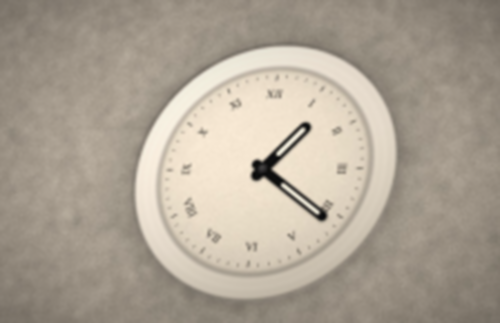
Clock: 1.21
